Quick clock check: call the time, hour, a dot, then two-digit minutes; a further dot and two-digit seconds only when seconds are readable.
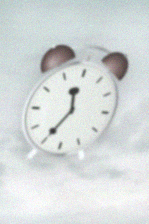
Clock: 11.35
